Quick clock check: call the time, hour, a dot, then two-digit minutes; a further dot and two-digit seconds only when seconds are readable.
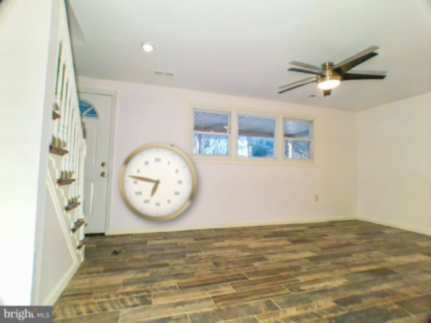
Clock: 6.47
